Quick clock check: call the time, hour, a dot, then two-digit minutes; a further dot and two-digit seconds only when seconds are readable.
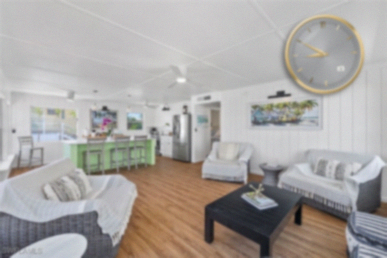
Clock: 8.50
